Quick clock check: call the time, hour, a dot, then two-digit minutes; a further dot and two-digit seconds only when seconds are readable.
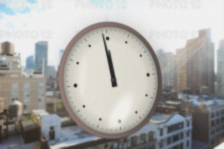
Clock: 11.59
